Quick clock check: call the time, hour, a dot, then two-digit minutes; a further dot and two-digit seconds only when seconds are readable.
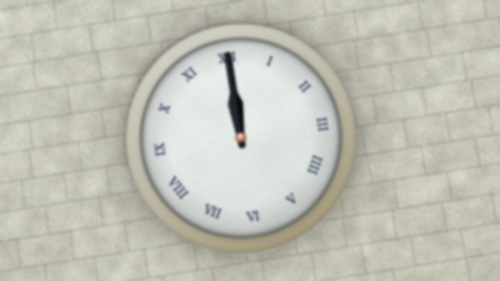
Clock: 12.00
